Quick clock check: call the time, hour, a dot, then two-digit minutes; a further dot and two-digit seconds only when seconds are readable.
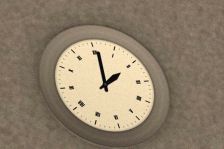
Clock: 2.01
